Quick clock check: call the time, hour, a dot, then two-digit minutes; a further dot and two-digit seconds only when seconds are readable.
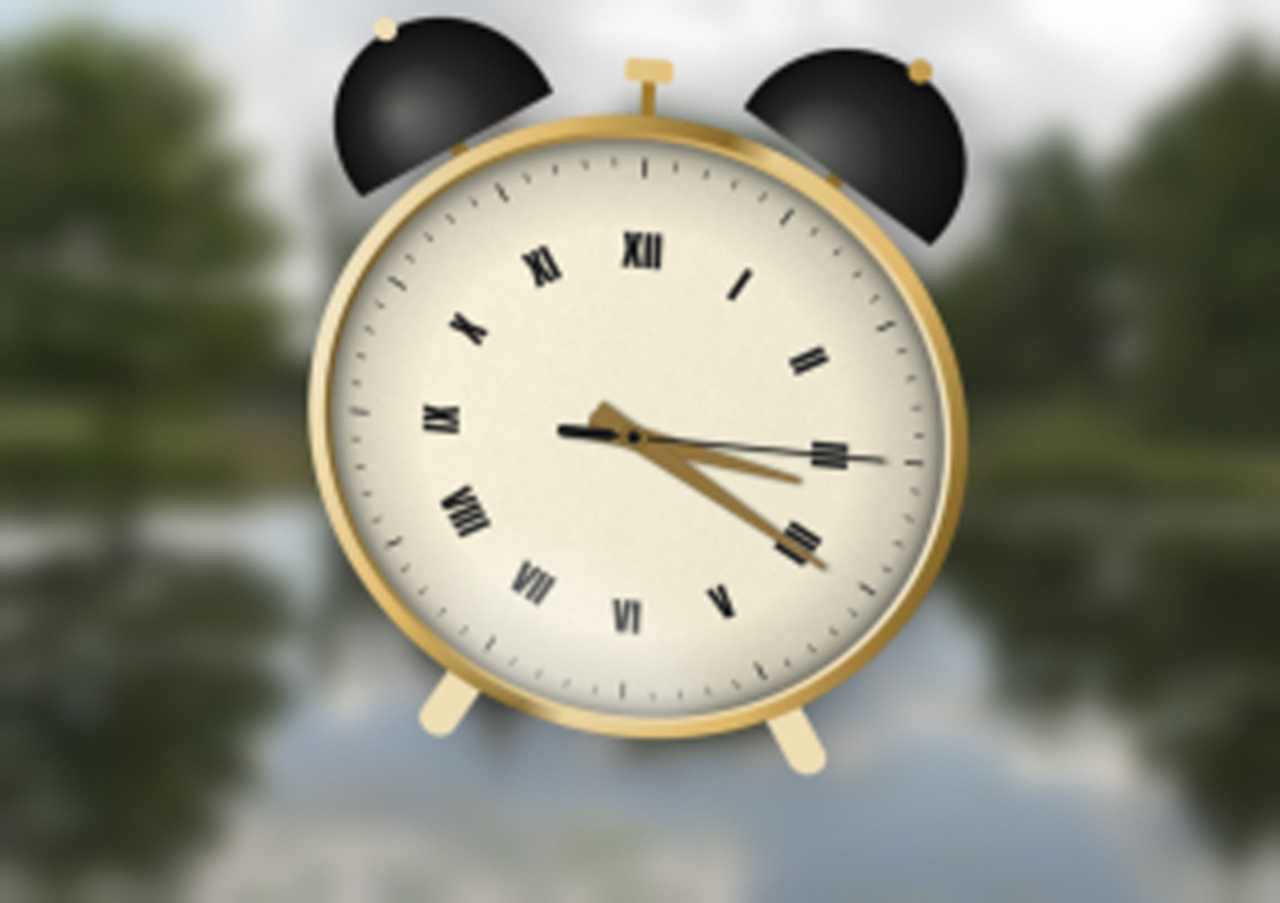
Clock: 3.20.15
